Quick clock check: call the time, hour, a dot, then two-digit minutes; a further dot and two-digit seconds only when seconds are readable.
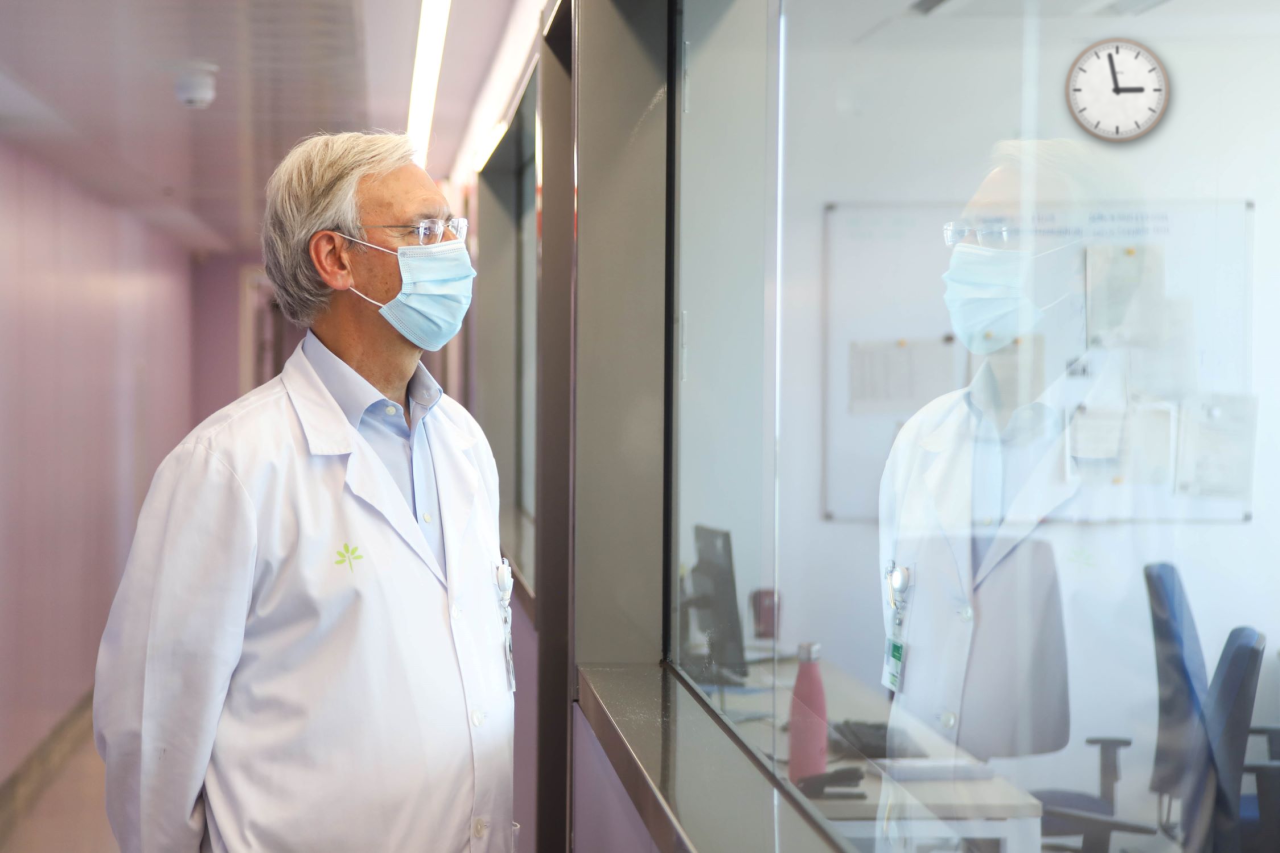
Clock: 2.58
